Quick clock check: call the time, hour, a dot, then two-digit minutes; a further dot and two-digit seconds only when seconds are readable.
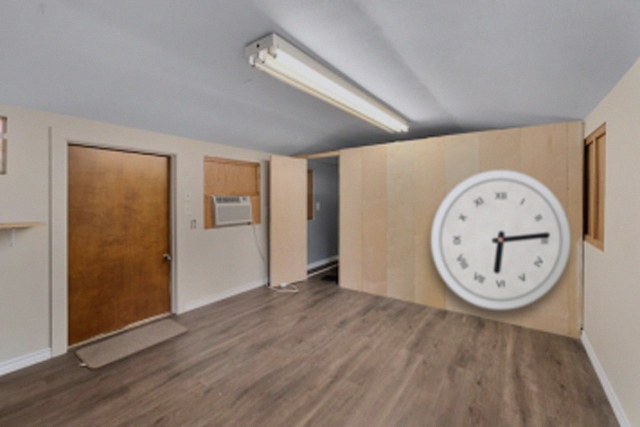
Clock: 6.14
